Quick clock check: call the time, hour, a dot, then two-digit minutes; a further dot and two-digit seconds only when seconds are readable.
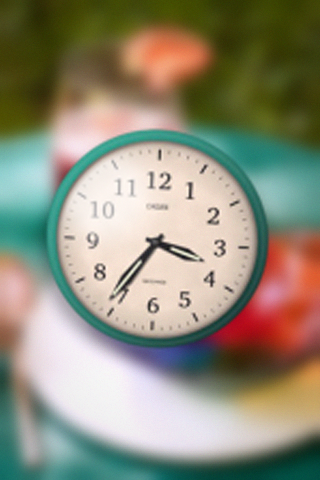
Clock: 3.36
